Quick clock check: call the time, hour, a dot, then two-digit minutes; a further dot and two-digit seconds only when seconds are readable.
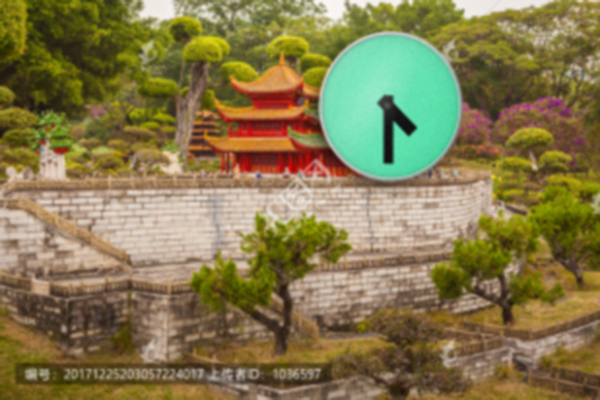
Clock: 4.30
